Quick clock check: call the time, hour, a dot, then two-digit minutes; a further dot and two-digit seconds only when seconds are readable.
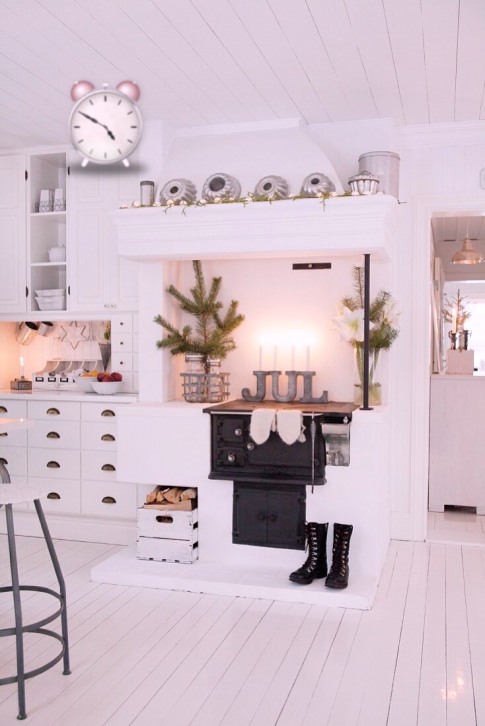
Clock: 4.50
